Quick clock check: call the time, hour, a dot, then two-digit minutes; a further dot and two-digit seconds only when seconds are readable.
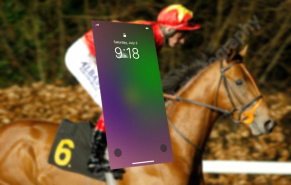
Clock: 9.18
